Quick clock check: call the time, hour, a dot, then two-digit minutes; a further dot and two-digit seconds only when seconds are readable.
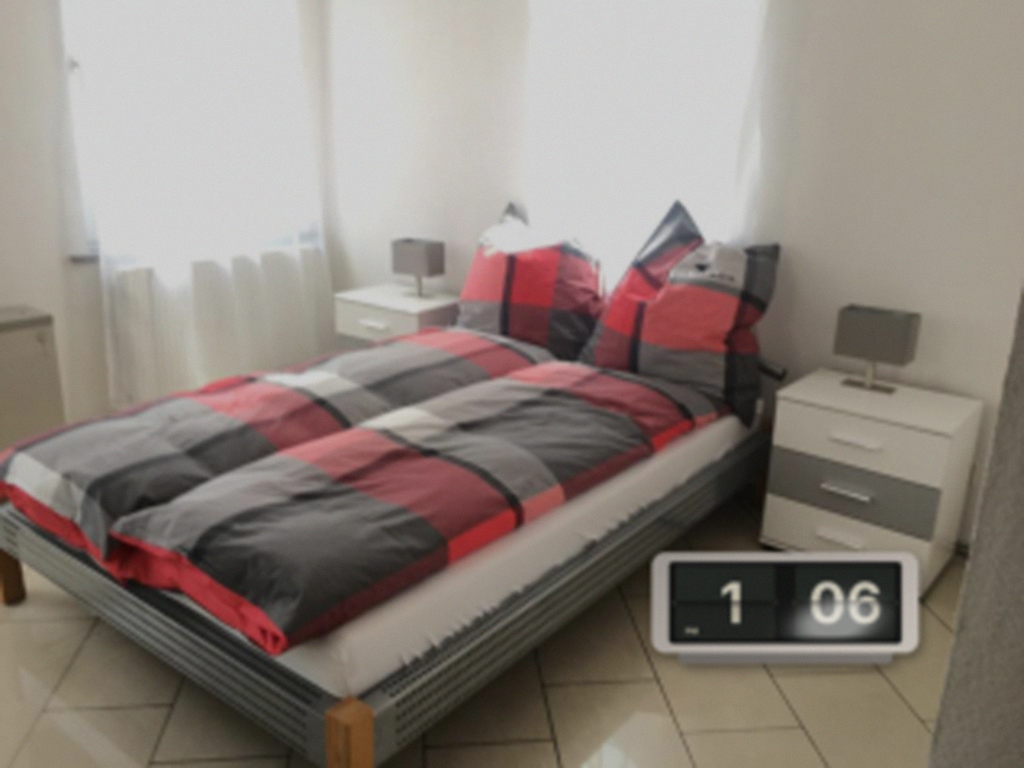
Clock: 1.06
